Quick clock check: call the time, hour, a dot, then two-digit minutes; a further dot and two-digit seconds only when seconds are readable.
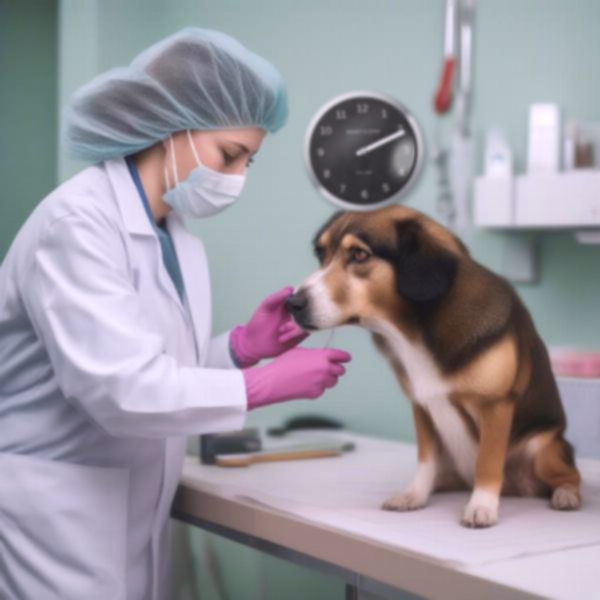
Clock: 2.11
